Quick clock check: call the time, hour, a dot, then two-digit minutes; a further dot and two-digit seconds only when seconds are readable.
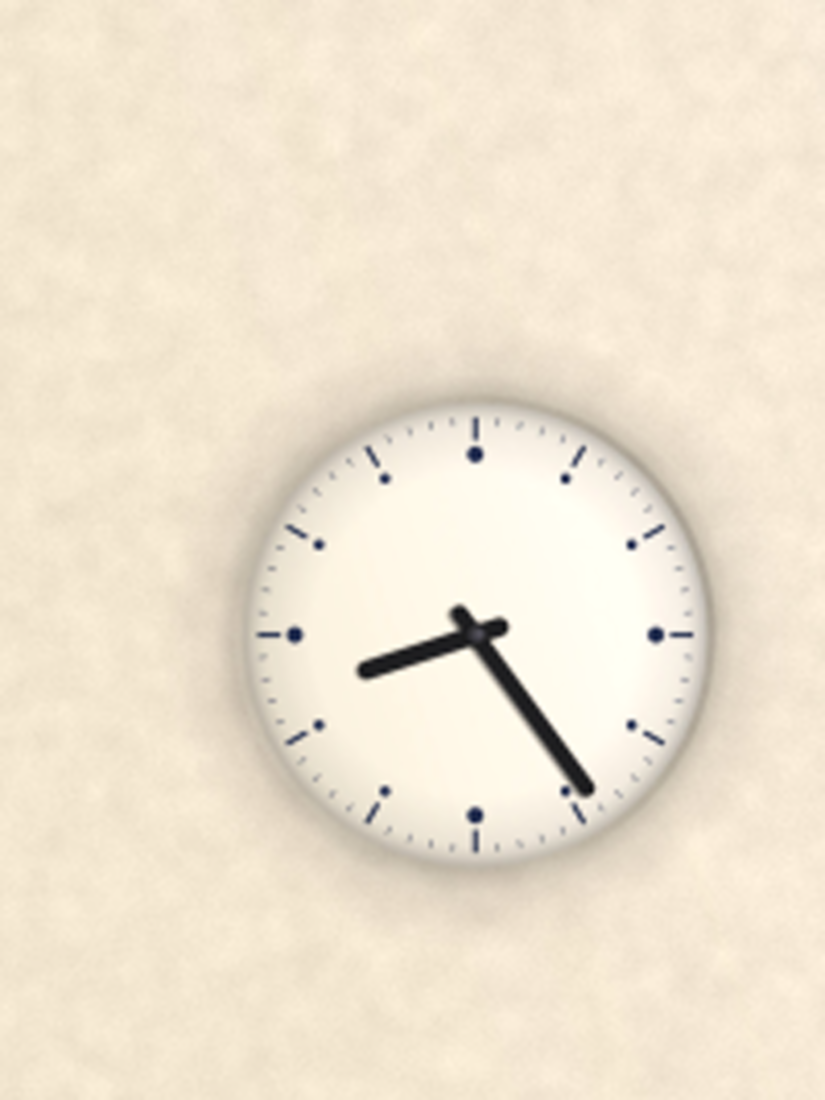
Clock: 8.24
